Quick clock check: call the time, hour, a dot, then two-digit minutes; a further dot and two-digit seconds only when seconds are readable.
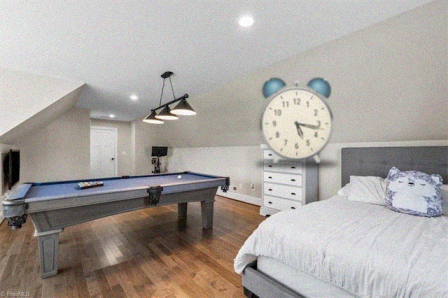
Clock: 5.17
